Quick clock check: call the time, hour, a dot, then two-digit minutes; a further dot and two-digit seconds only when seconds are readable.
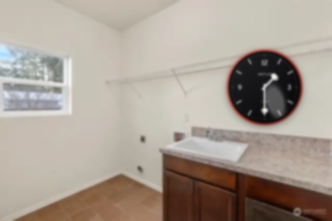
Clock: 1.30
